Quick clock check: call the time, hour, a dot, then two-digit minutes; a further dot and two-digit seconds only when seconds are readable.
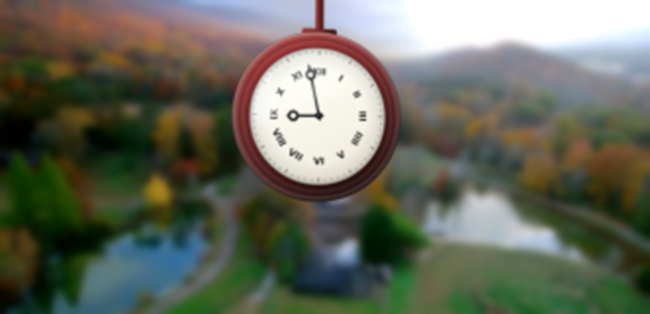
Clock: 8.58
